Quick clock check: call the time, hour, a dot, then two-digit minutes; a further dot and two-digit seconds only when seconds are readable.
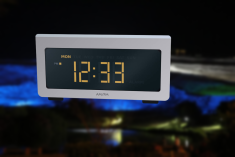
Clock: 12.33
